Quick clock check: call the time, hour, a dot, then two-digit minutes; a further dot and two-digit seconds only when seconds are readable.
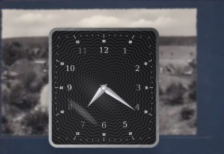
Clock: 7.21
